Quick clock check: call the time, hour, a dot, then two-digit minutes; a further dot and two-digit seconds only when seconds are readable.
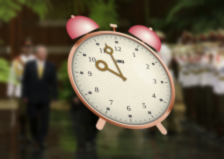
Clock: 9.57
